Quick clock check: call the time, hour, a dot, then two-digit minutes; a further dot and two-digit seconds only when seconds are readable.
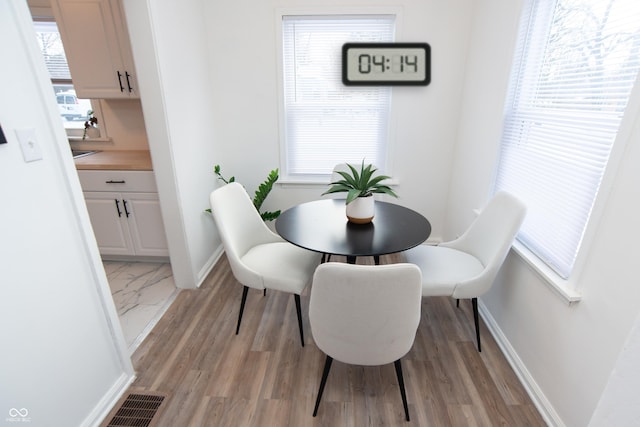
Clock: 4.14
